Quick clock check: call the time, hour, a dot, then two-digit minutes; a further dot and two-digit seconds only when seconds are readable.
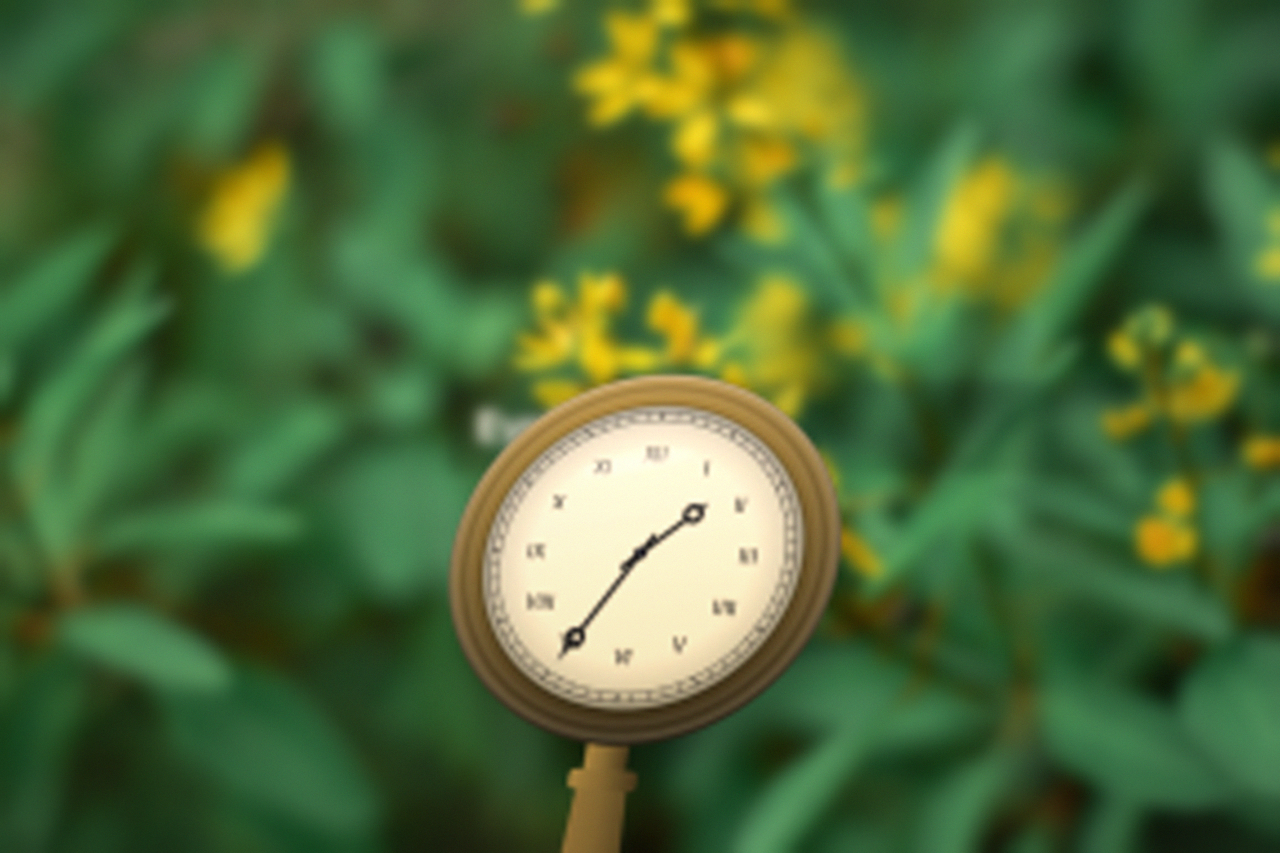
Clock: 1.35
